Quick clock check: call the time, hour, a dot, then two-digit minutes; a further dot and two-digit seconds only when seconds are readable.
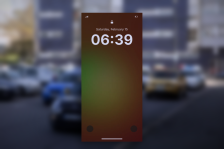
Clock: 6.39
